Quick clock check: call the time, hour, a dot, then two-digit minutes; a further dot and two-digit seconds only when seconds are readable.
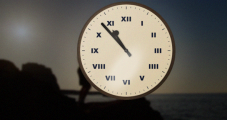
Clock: 10.53
